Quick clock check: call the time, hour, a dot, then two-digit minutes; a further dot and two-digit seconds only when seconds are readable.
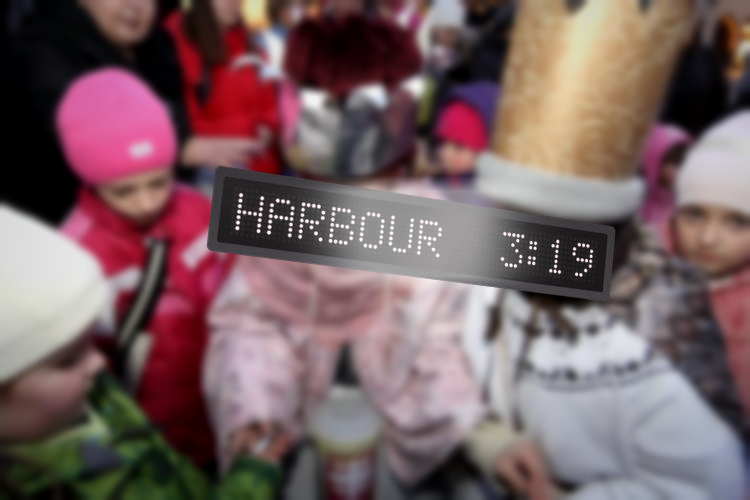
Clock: 3.19
